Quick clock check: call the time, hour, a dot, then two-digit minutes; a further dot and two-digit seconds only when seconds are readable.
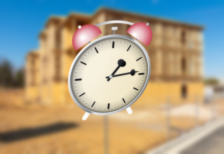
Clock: 1.14
